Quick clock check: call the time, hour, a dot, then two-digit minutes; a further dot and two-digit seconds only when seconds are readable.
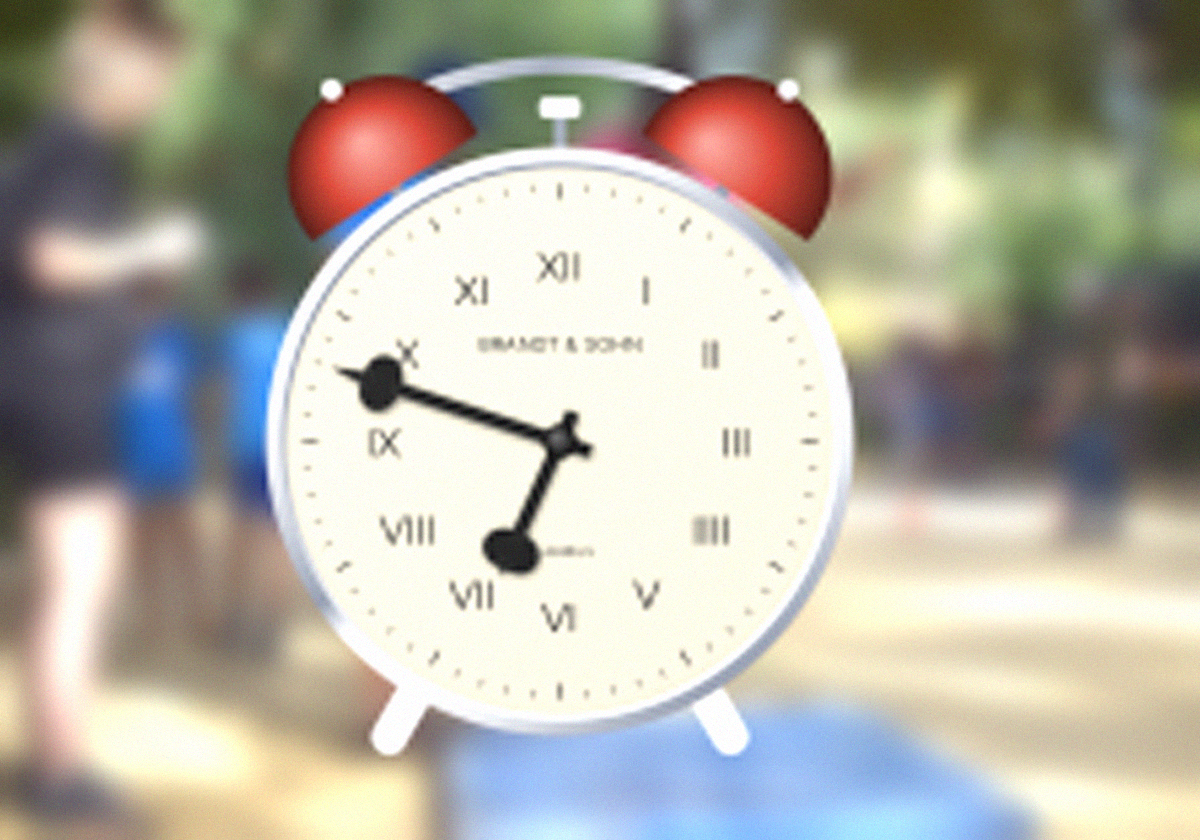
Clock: 6.48
